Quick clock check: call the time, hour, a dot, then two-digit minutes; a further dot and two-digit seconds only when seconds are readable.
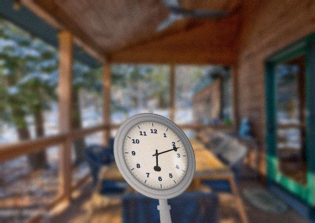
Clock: 6.12
